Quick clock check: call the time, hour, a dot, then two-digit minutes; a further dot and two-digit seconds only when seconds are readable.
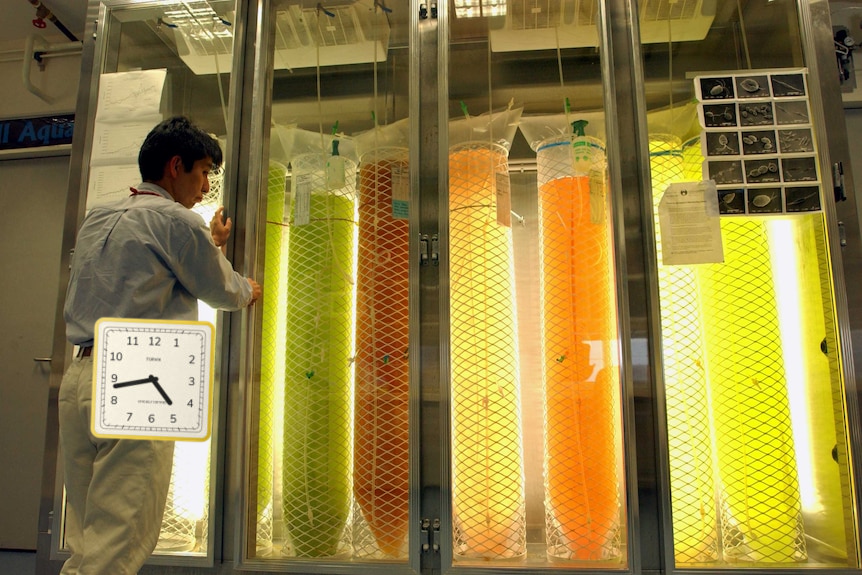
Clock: 4.43
